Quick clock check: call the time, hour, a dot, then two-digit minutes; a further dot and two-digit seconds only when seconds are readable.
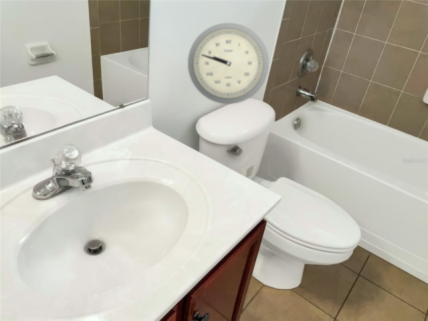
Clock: 9.48
